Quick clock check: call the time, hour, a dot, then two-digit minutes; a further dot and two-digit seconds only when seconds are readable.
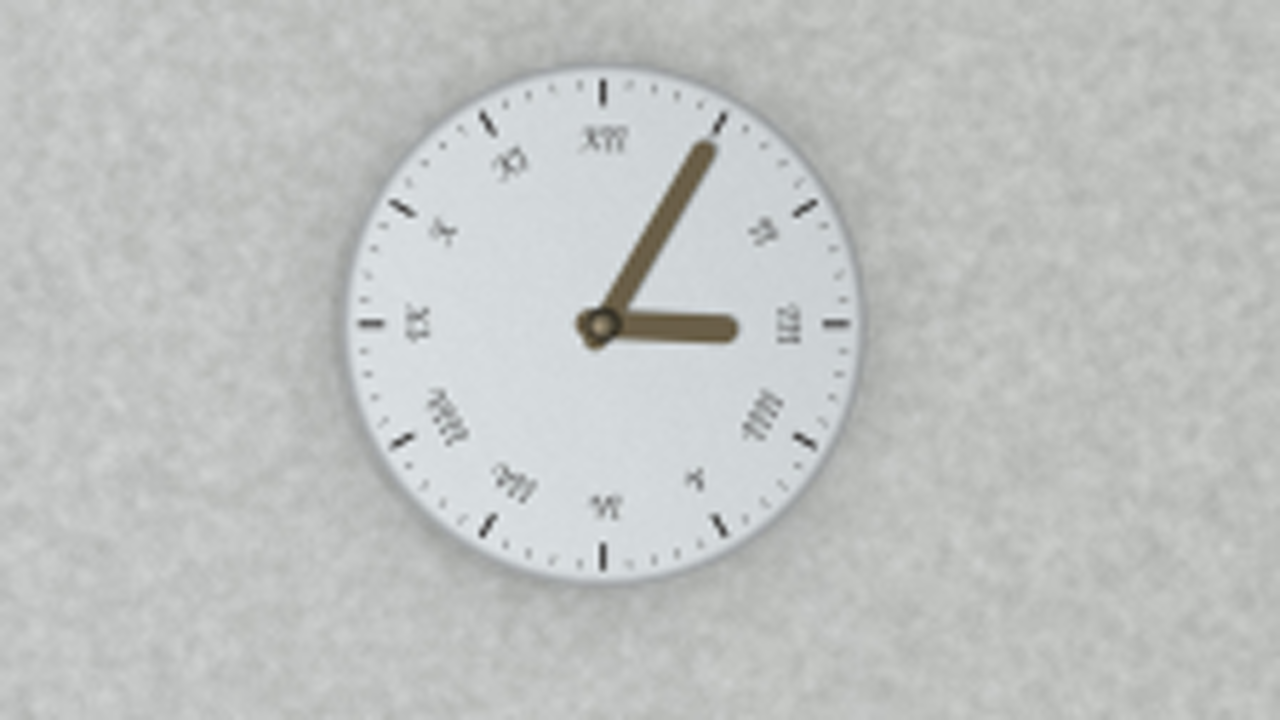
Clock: 3.05
